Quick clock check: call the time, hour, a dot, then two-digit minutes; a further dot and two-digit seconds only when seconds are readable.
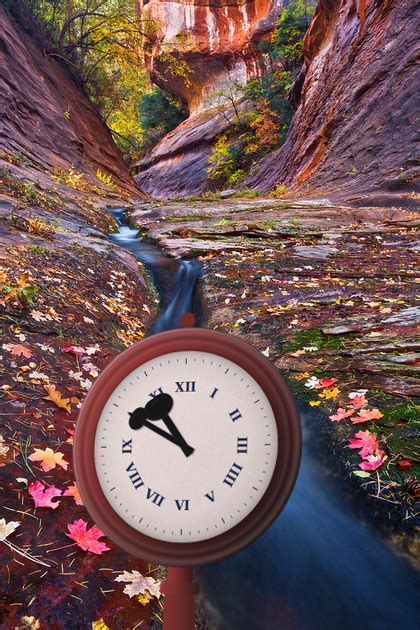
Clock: 10.50
